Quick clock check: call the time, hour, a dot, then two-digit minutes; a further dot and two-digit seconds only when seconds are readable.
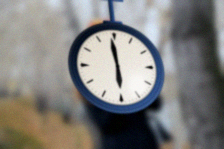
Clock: 5.59
